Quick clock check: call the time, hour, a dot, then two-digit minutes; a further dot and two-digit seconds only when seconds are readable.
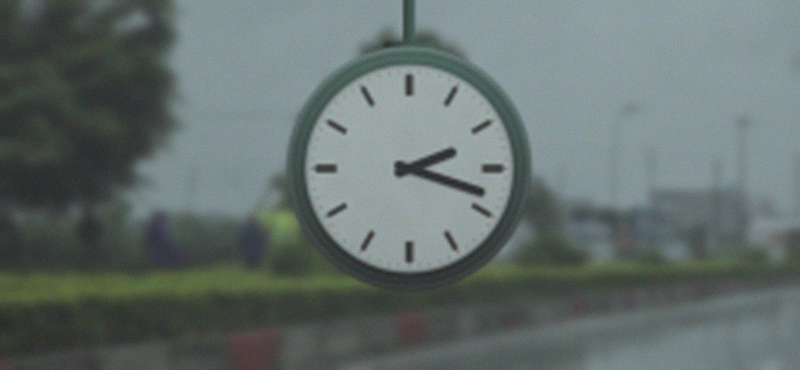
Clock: 2.18
